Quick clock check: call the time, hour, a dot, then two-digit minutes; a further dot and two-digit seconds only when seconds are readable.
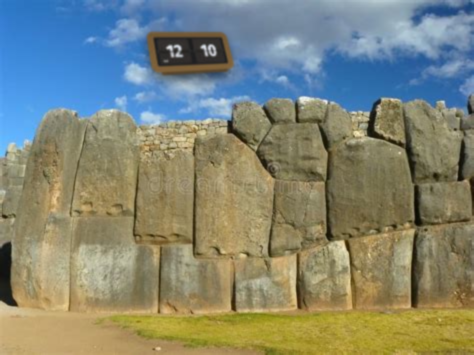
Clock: 12.10
